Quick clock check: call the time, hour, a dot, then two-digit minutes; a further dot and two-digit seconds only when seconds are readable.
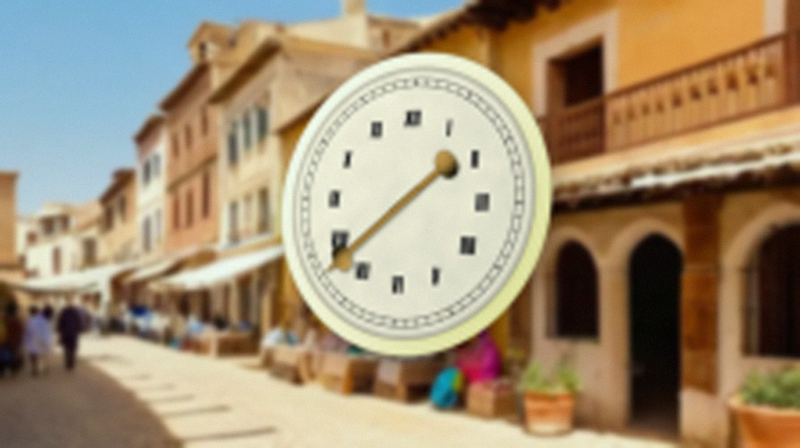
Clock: 1.38
